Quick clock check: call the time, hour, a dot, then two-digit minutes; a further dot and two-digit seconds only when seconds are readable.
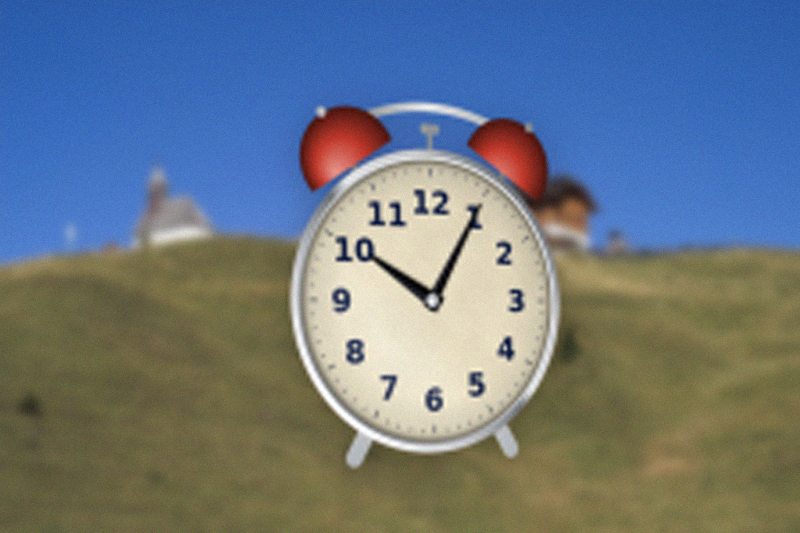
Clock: 10.05
